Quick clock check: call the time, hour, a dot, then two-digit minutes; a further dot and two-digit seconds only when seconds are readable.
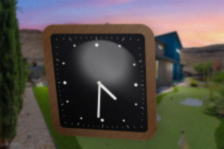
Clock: 4.31
